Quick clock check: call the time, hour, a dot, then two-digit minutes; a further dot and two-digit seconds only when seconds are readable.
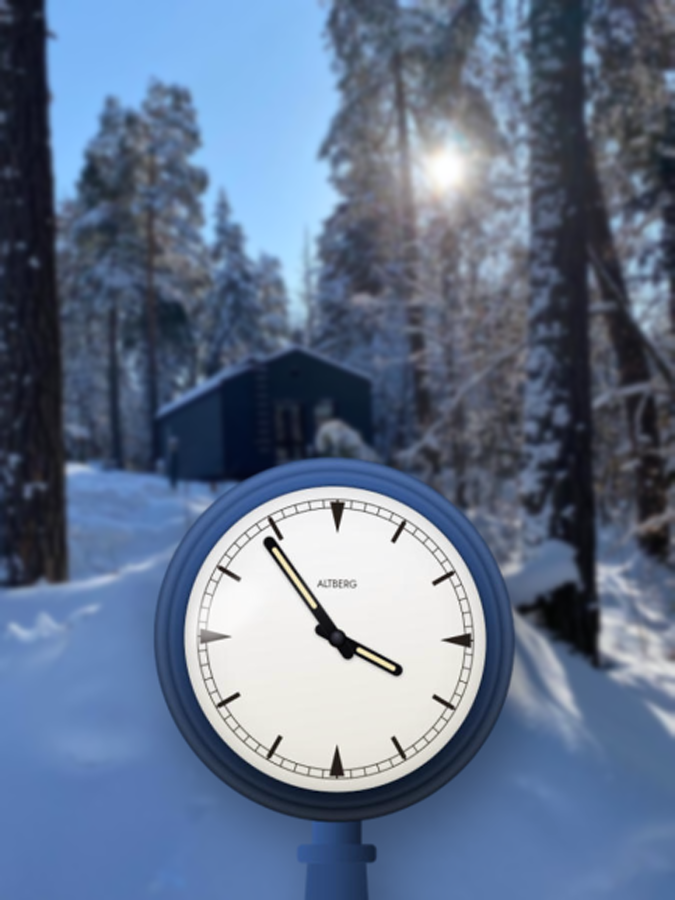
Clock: 3.54
